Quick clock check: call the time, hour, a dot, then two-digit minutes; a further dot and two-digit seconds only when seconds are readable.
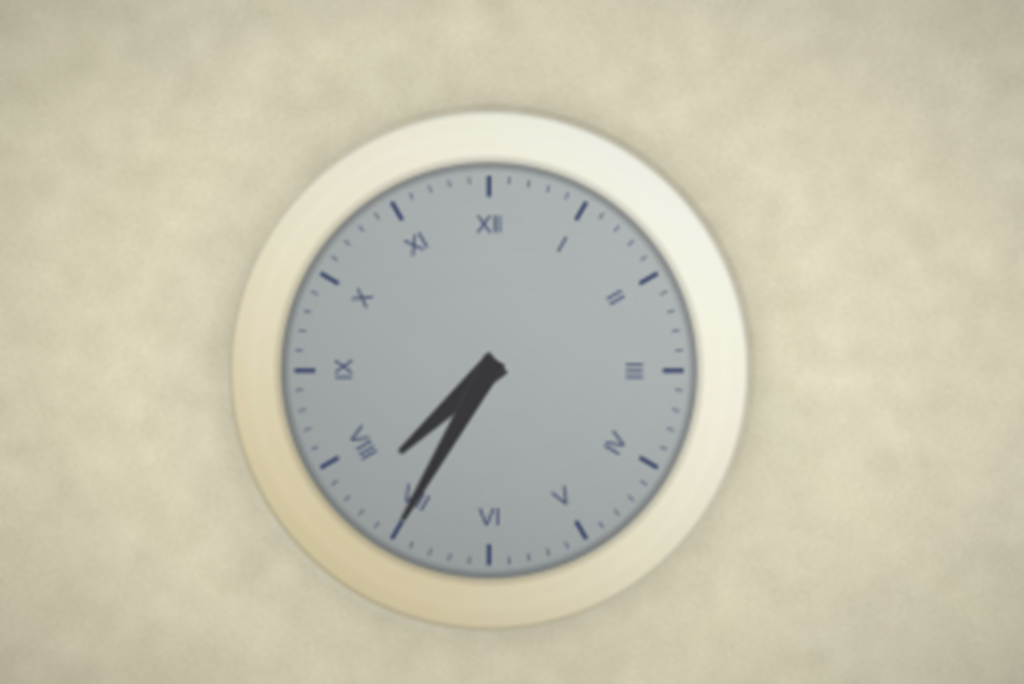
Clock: 7.35
